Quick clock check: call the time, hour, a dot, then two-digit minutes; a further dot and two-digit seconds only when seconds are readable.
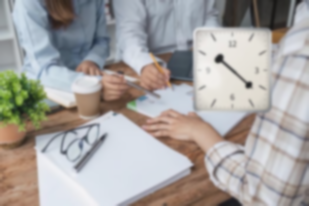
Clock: 10.22
